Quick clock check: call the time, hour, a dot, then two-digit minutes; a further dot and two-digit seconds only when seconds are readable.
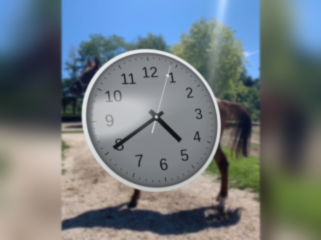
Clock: 4.40.04
